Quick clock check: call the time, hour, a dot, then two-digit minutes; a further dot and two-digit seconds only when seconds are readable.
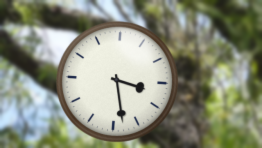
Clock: 3.28
